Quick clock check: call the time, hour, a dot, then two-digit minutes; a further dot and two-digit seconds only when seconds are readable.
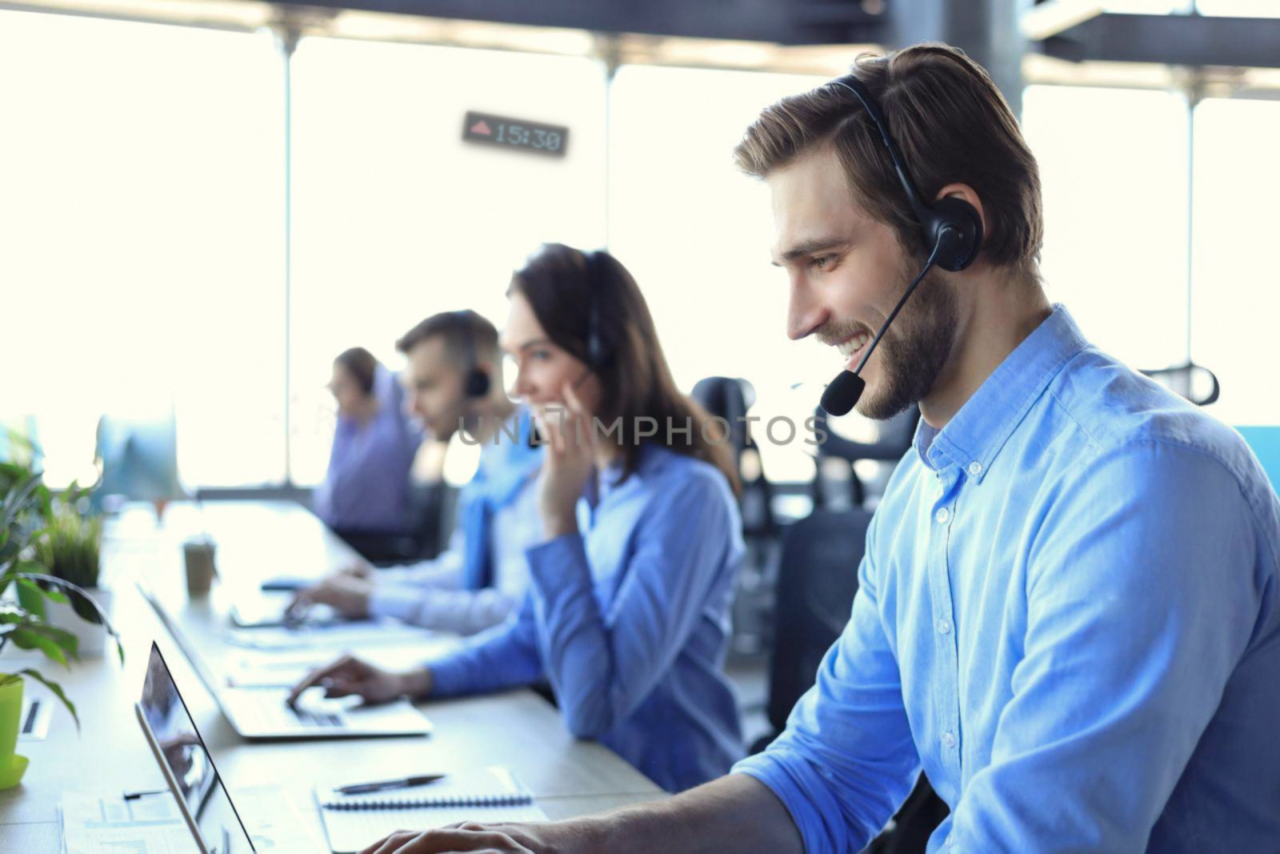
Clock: 15.30
